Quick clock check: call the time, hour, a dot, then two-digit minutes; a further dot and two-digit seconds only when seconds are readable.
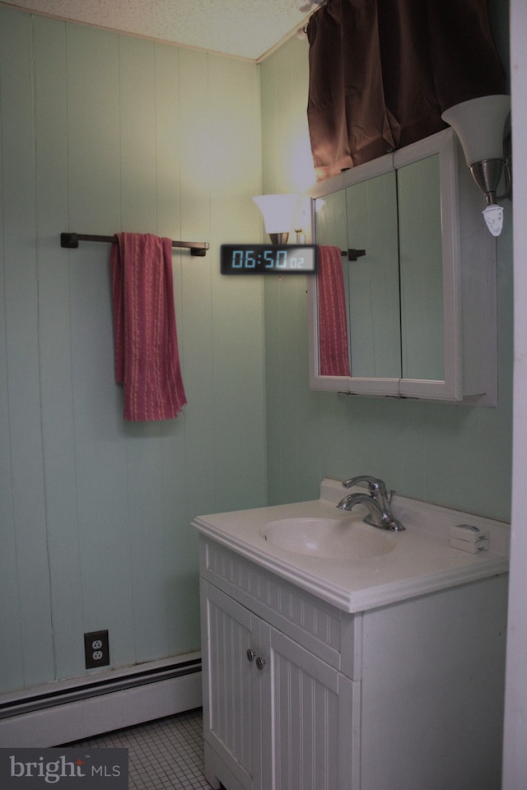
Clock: 6.50.02
